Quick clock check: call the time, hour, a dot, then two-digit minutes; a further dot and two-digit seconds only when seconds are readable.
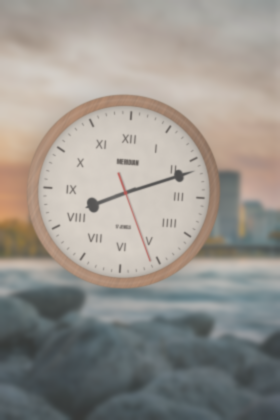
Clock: 8.11.26
